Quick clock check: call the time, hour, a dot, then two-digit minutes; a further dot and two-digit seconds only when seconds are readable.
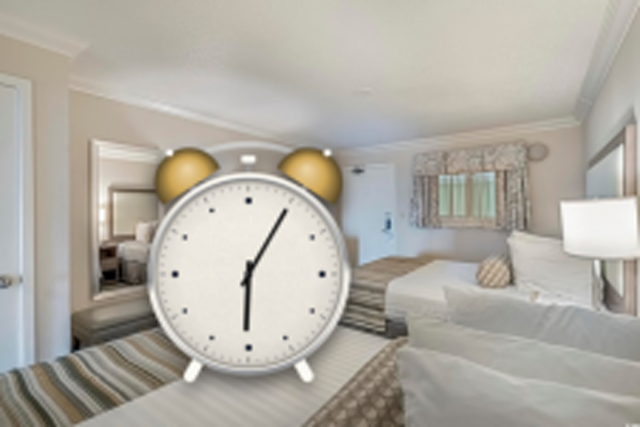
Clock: 6.05
